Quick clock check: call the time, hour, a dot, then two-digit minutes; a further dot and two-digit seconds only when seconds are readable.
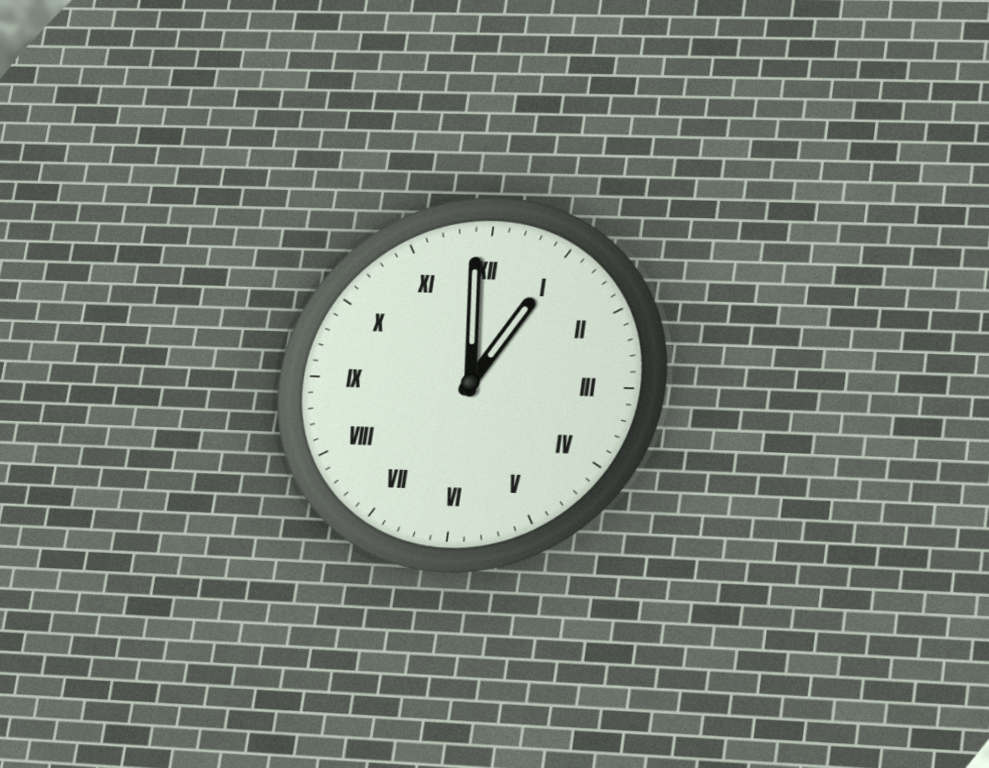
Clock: 12.59
